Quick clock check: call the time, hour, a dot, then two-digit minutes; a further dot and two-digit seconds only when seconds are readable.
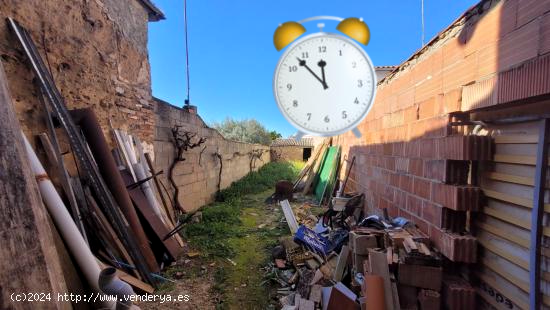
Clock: 11.53
